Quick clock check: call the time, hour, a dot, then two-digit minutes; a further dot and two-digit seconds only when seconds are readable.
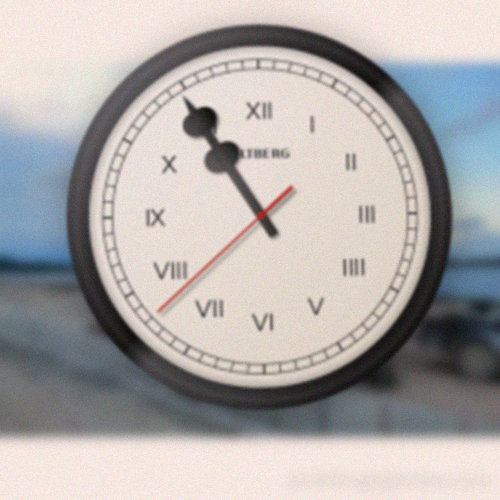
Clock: 10.54.38
